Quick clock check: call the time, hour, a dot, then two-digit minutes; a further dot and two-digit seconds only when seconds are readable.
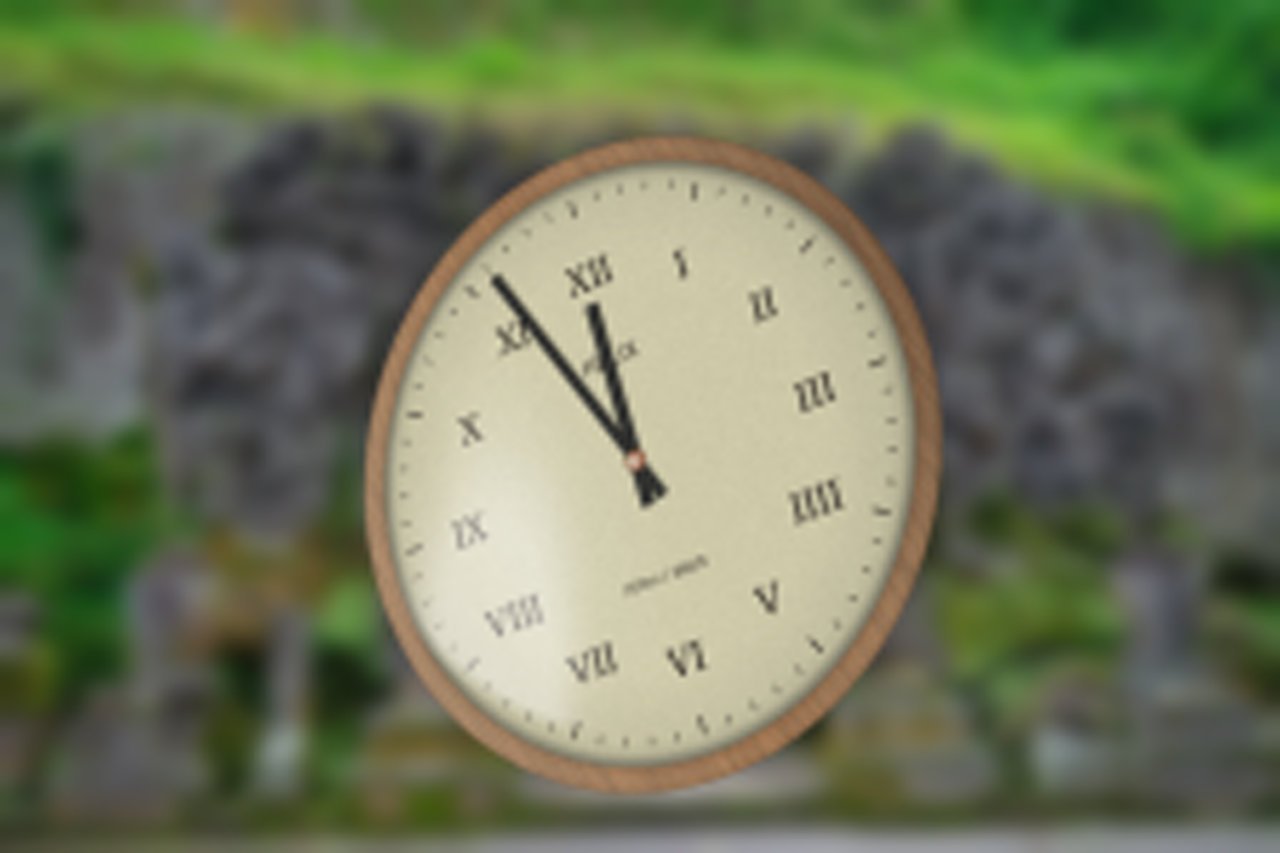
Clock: 11.56
